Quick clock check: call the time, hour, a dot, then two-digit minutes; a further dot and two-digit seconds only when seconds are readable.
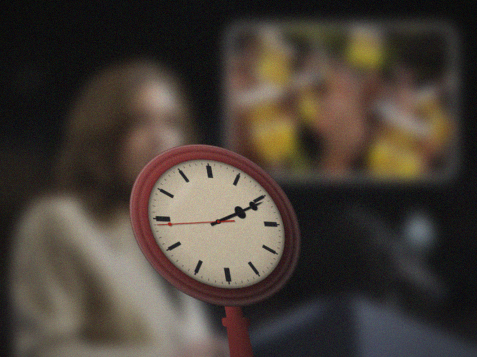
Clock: 2.10.44
